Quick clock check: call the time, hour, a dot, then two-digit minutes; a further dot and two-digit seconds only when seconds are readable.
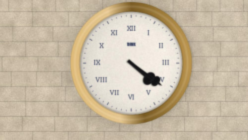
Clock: 4.21
